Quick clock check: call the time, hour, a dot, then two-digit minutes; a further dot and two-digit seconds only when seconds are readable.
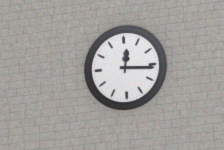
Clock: 12.16
